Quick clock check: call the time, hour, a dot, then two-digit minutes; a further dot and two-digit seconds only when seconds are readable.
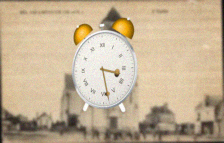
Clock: 3.28
